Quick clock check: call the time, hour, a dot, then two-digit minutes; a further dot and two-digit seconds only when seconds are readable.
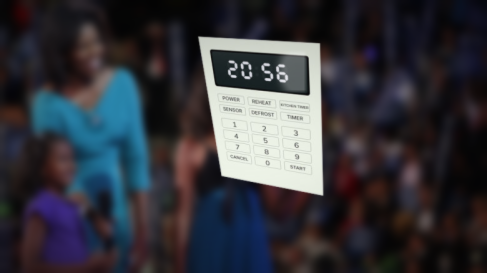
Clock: 20.56
